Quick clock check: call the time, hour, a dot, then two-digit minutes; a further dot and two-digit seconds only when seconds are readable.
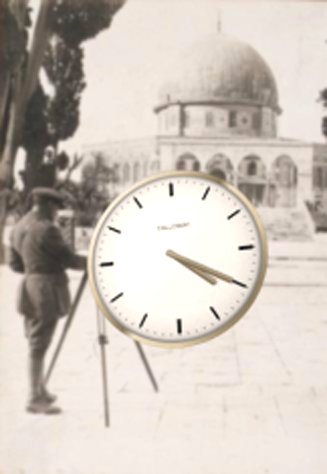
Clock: 4.20
